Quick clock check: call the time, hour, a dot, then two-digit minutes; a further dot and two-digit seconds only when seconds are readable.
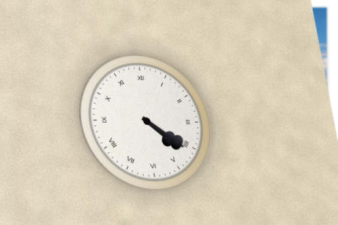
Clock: 4.21
